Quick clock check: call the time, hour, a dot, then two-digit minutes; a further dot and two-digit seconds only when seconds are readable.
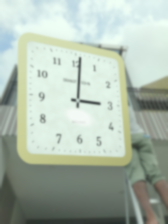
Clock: 3.01
